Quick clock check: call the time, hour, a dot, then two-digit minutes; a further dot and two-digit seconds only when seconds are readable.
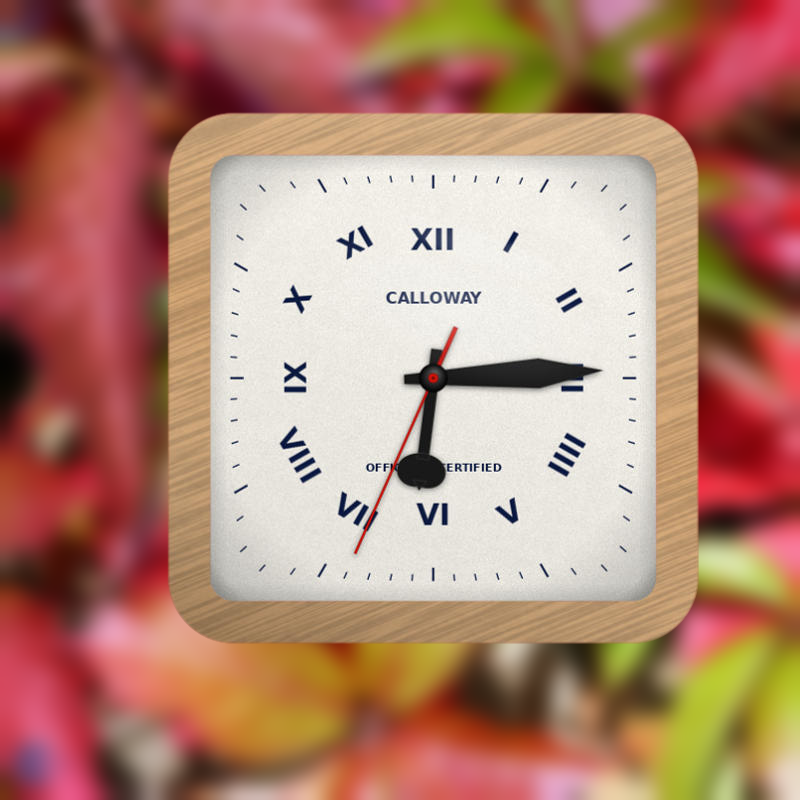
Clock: 6.14.34
